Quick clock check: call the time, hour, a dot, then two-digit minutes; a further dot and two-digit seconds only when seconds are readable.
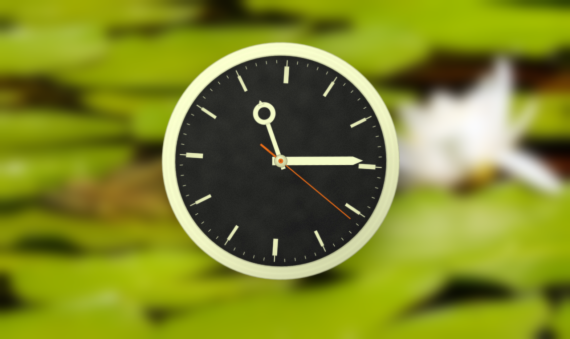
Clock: 11.14.21
